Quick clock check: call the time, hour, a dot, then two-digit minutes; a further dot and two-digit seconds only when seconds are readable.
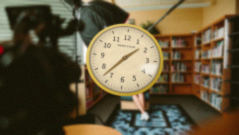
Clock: 1.37
